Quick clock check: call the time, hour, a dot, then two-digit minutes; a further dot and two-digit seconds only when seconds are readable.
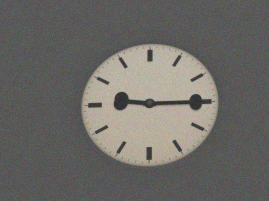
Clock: 9.15
